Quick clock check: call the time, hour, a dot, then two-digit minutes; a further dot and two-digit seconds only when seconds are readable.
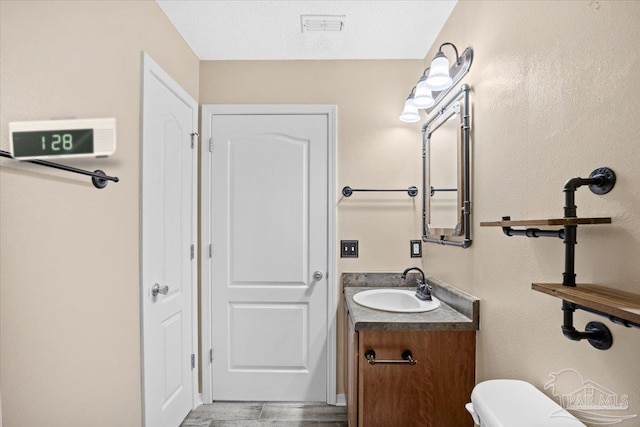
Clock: 1.28
